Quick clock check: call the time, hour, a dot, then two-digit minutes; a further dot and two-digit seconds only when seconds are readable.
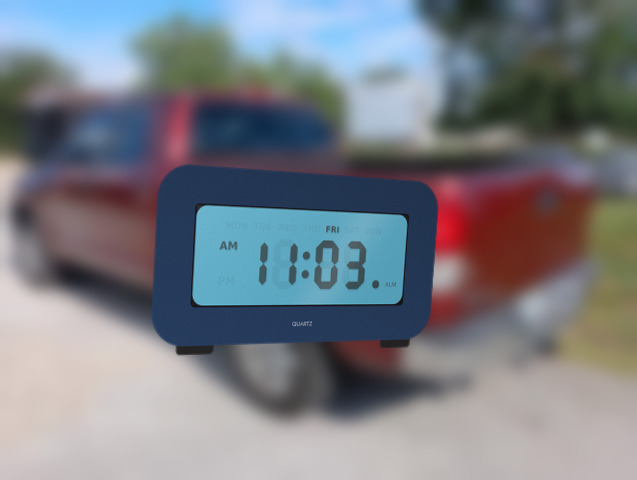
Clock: 11.03
